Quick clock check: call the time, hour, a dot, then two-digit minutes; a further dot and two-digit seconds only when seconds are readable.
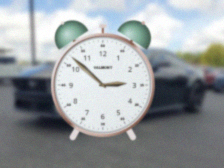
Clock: 2.52
